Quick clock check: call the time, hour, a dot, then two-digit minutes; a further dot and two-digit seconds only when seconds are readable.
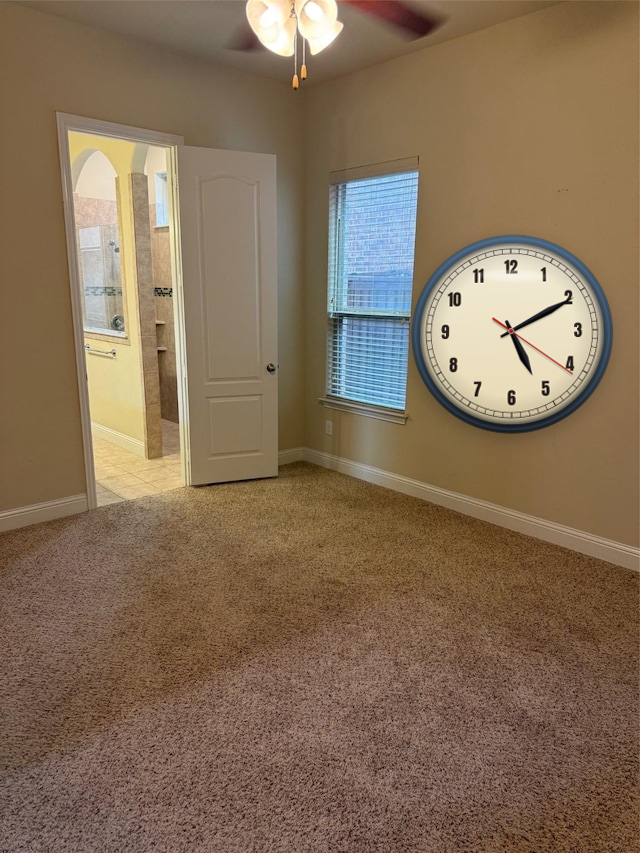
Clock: 5.10.21
